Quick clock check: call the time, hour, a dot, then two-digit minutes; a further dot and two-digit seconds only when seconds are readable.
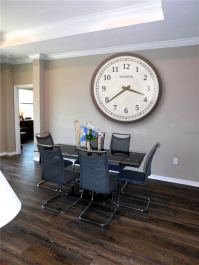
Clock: 3.39
